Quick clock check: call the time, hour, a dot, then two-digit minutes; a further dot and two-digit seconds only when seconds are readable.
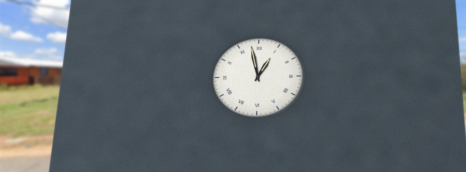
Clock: 12.58
